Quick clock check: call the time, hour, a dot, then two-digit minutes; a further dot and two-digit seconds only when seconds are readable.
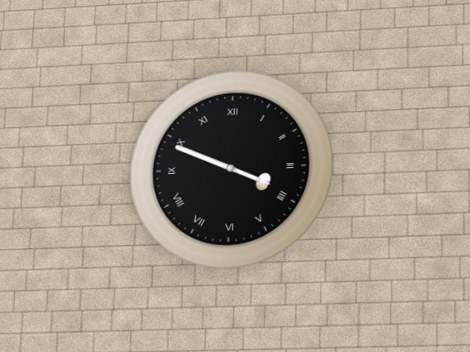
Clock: 3.49
